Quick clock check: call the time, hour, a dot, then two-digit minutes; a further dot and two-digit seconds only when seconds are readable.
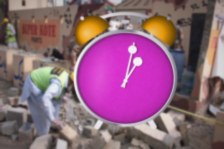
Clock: 1.02
